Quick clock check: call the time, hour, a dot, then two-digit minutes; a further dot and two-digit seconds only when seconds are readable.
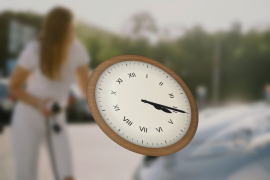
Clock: 4.20
